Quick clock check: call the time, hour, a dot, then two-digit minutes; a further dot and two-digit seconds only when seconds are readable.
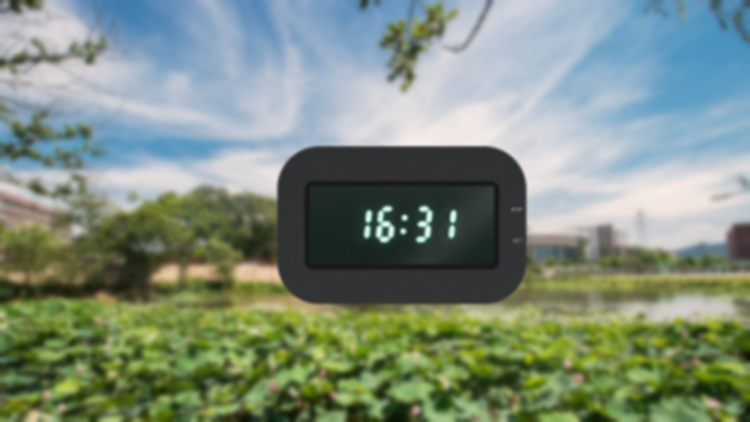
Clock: 16.31
